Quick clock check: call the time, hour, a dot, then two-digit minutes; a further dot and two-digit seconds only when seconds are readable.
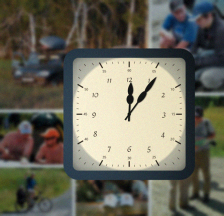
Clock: 12.06
